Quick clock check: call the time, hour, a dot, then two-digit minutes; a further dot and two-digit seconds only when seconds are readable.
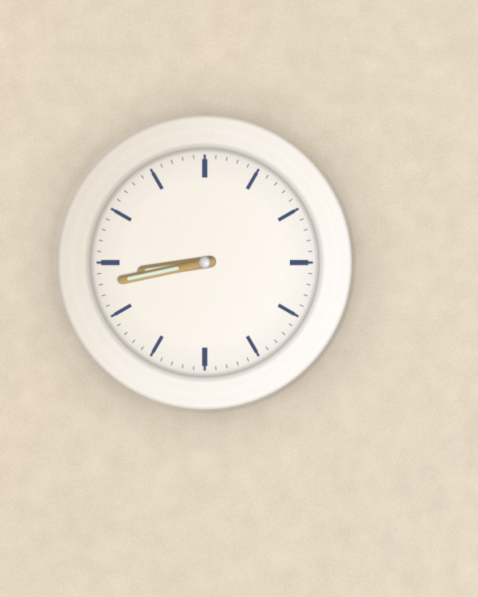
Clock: 8.43
